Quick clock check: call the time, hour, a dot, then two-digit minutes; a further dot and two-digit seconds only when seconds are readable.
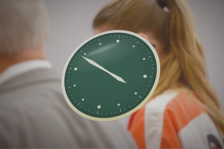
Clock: 3.49
